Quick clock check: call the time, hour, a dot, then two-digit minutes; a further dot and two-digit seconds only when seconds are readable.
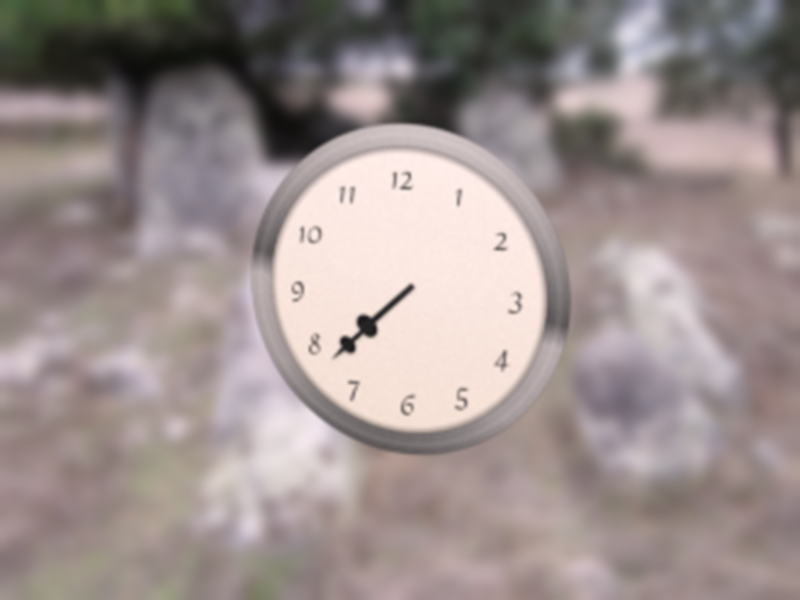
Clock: 7.38
